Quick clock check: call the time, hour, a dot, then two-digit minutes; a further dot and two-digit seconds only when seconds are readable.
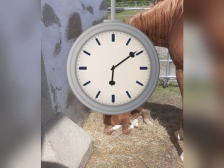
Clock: 6.09
